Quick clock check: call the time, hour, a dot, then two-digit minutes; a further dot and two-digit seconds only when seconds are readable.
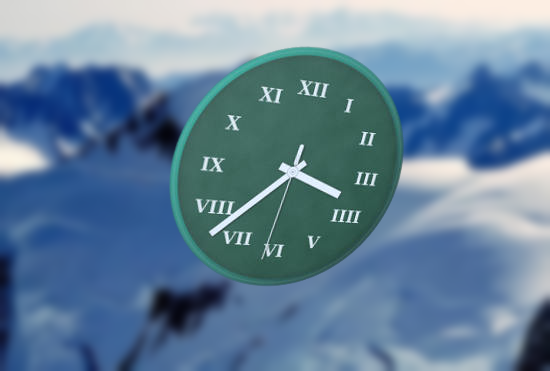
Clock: 3.37.31
